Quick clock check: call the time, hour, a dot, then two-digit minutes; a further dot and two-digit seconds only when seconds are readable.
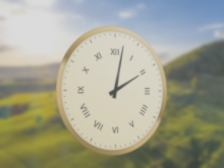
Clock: 2.02
